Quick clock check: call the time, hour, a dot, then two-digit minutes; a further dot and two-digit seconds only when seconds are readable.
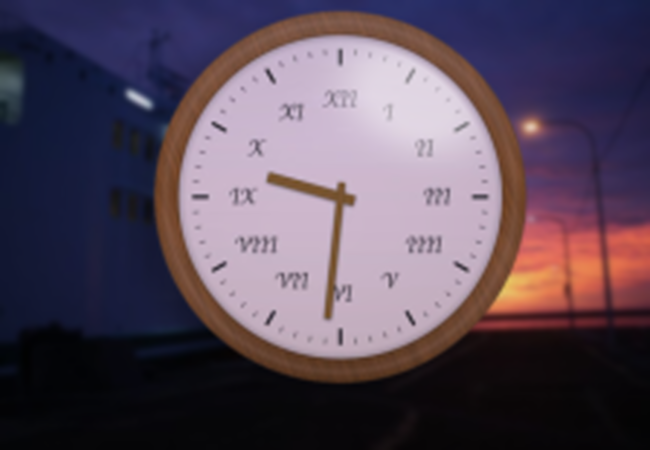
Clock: 9.31
